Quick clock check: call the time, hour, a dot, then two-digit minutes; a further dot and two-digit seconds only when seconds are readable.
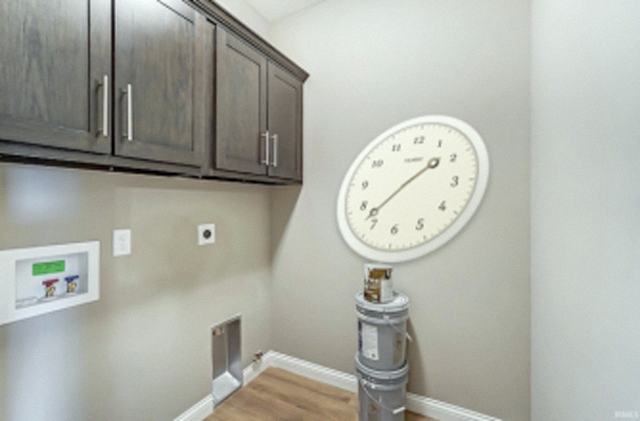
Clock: 1.37
